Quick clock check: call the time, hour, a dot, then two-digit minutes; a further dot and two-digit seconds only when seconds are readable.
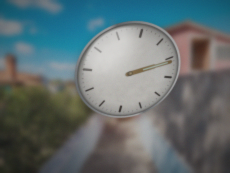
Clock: 2.11
